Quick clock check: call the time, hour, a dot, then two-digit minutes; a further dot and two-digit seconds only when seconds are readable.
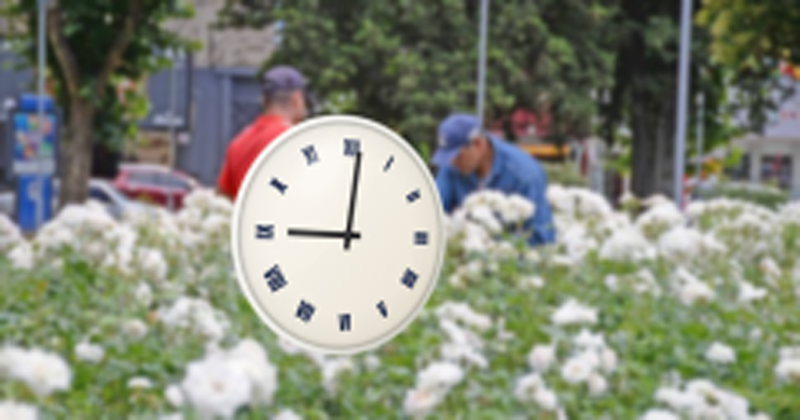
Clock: 9.01
